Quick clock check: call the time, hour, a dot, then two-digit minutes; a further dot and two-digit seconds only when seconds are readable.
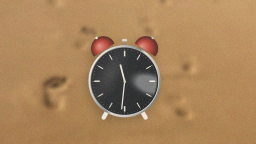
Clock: 11.31
